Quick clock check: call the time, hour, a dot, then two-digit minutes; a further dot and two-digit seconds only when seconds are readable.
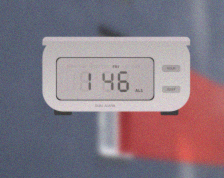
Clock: 1.46
